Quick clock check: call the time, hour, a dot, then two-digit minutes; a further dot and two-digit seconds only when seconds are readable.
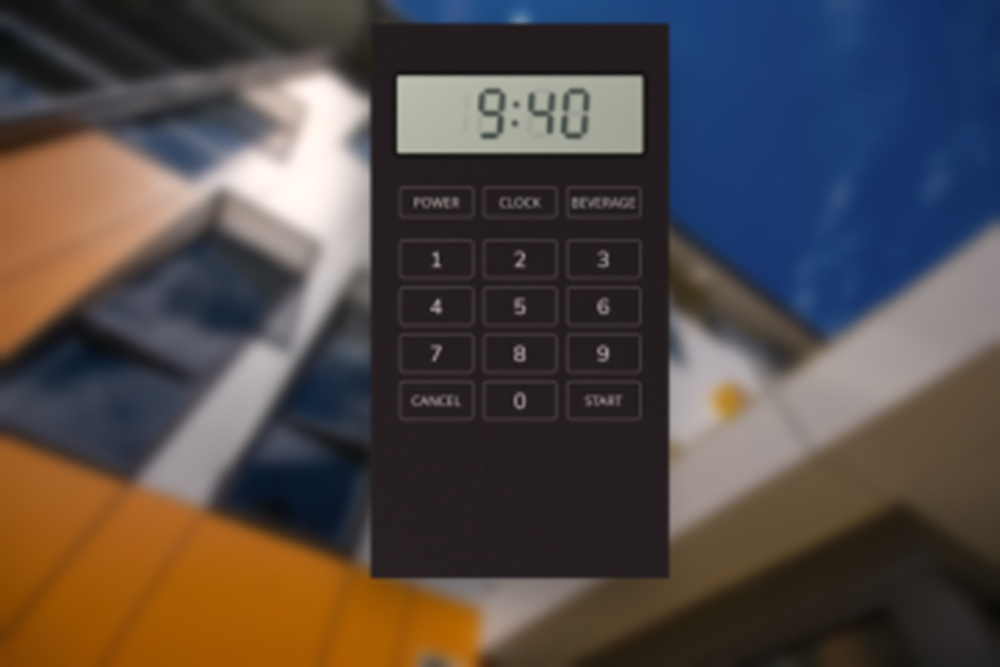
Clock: 9.40
